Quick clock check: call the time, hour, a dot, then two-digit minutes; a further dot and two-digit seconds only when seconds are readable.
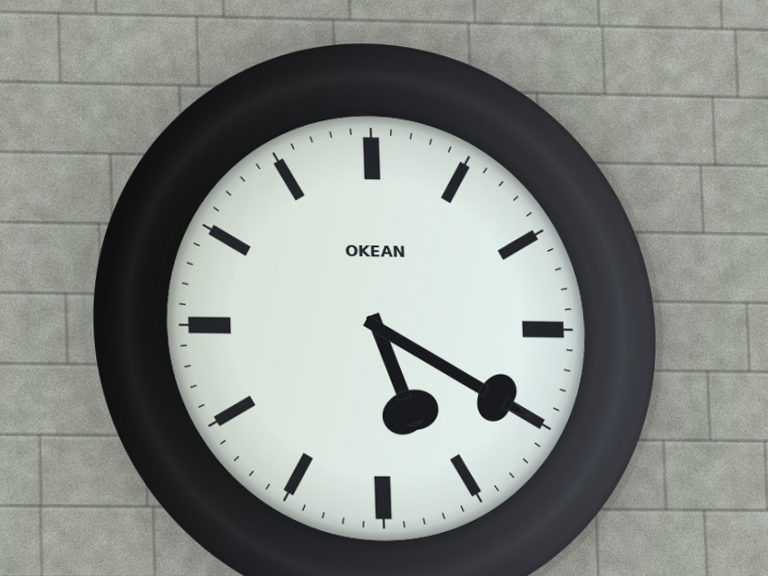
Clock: 5.20
